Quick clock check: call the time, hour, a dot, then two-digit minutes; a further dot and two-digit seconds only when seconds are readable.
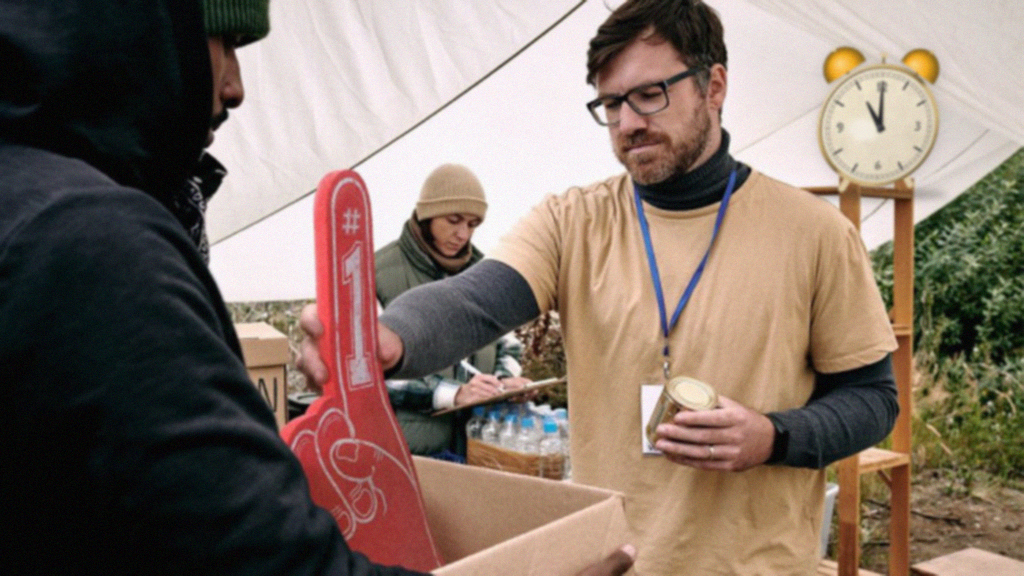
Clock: 11.00
